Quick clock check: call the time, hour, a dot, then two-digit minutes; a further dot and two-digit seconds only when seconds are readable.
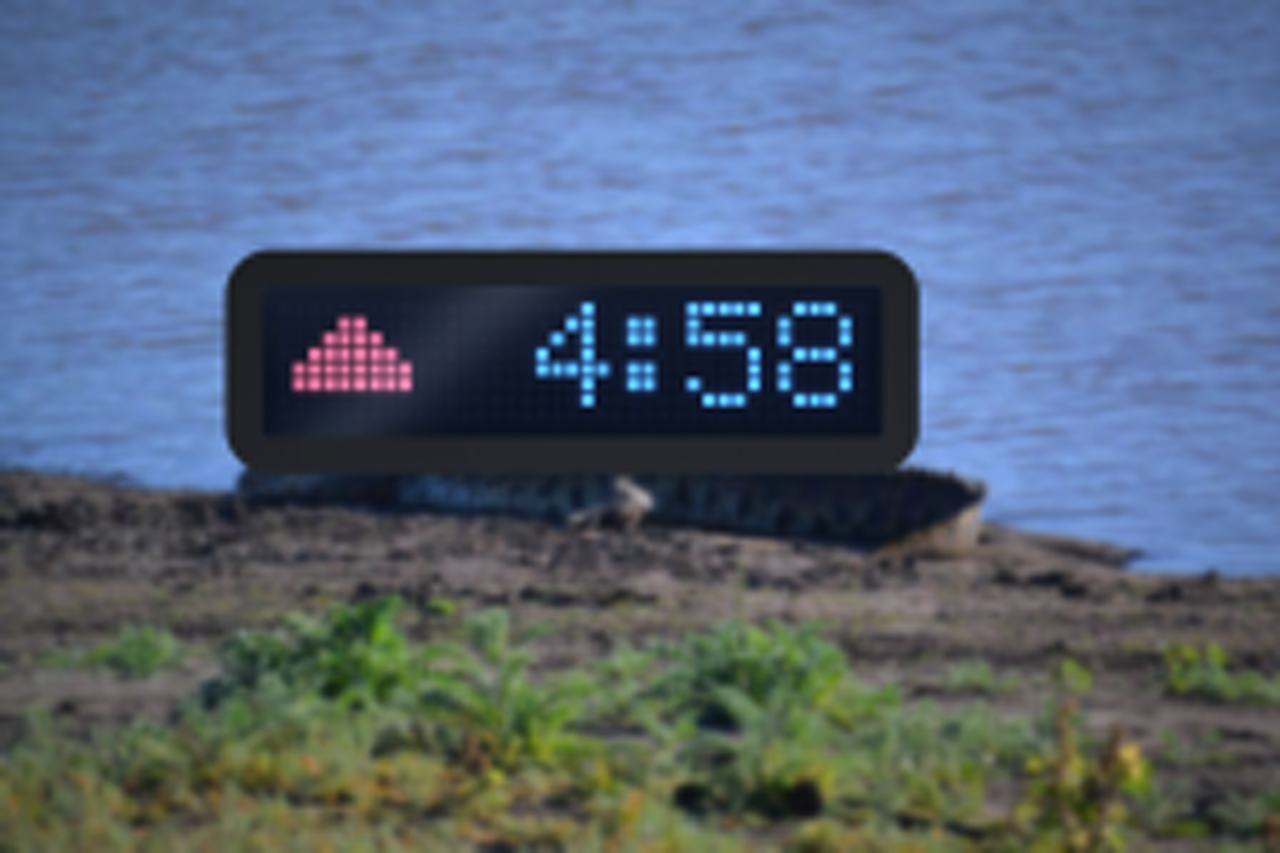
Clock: 4.58
